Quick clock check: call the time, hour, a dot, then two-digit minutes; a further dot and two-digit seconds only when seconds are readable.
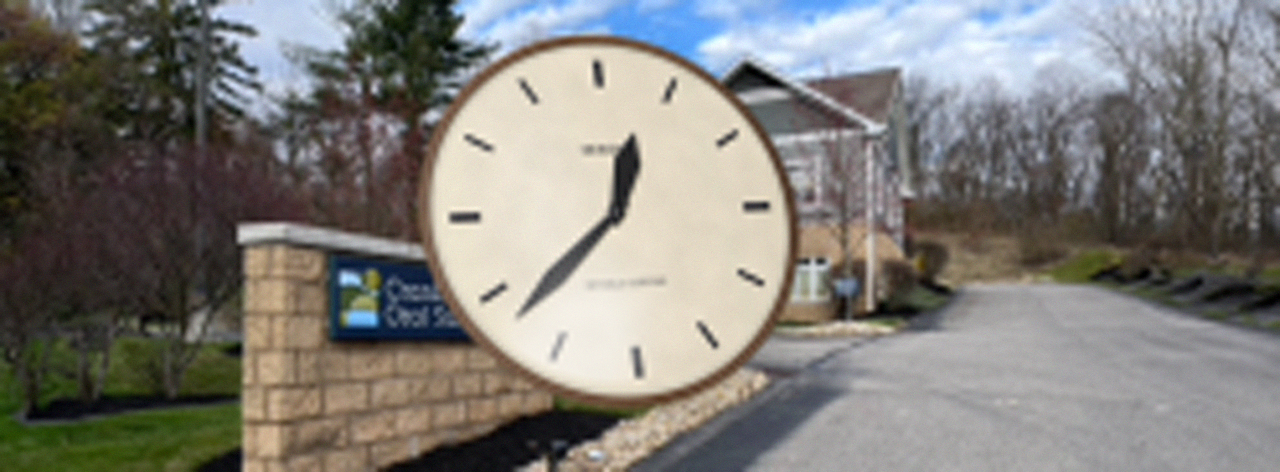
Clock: 12.38
